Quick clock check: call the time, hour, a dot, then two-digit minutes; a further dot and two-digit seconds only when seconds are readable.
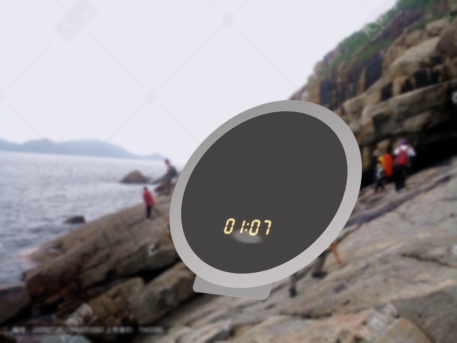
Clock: 1.07
